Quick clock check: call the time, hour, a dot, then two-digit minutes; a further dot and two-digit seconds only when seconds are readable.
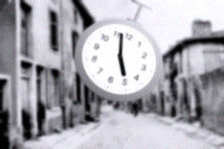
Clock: 4.57
